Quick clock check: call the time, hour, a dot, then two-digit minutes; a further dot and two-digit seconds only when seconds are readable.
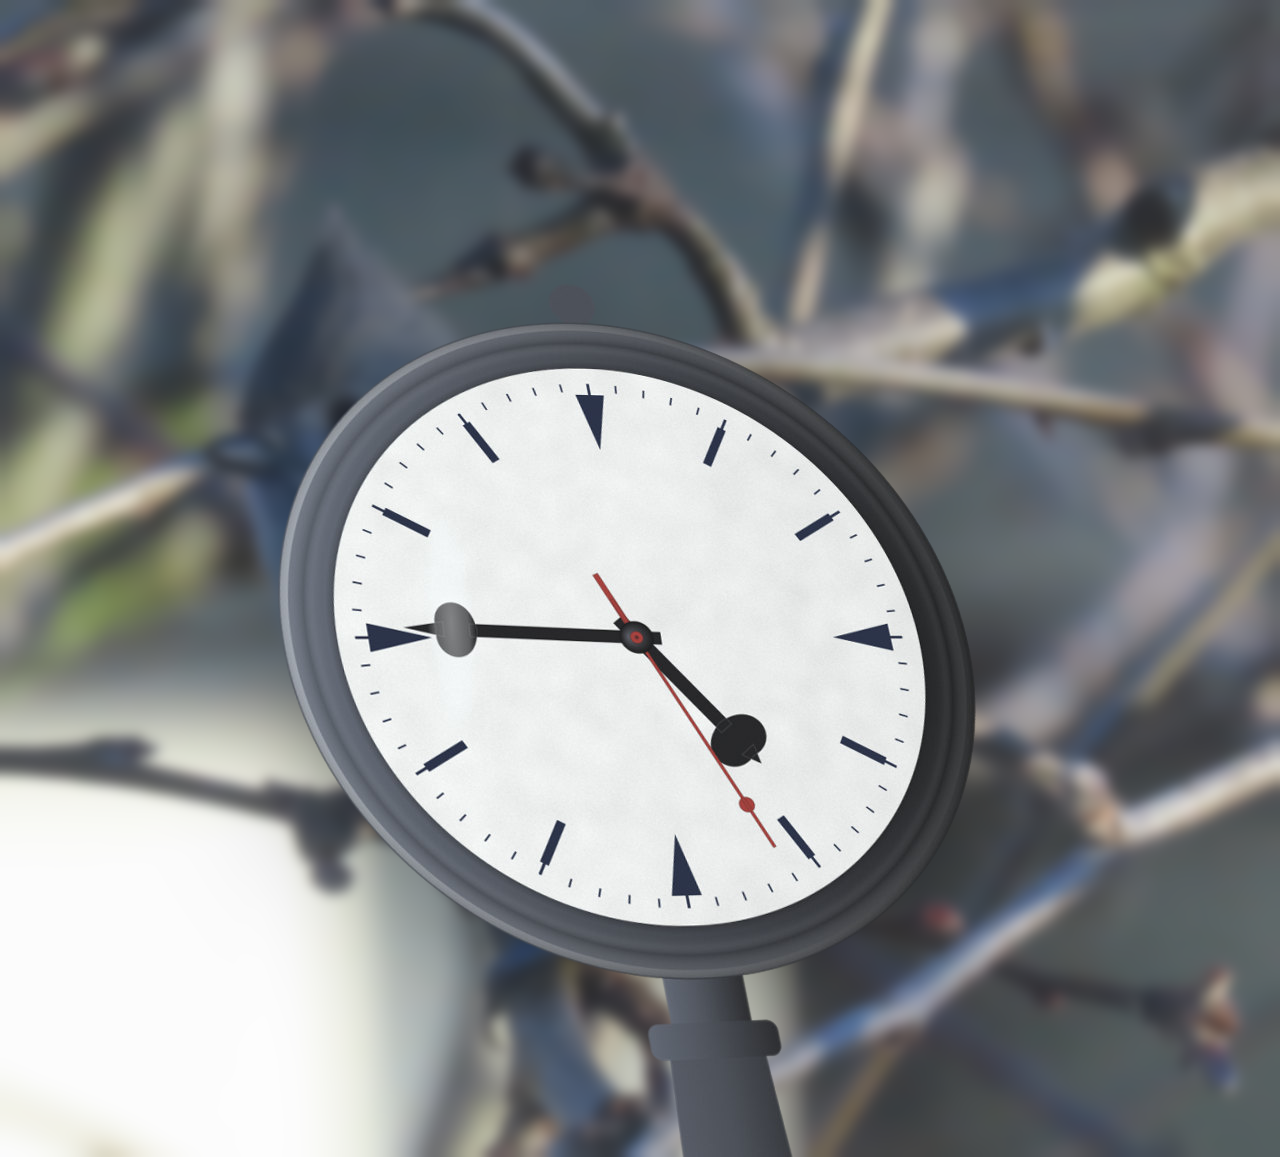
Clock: 4.45.26
